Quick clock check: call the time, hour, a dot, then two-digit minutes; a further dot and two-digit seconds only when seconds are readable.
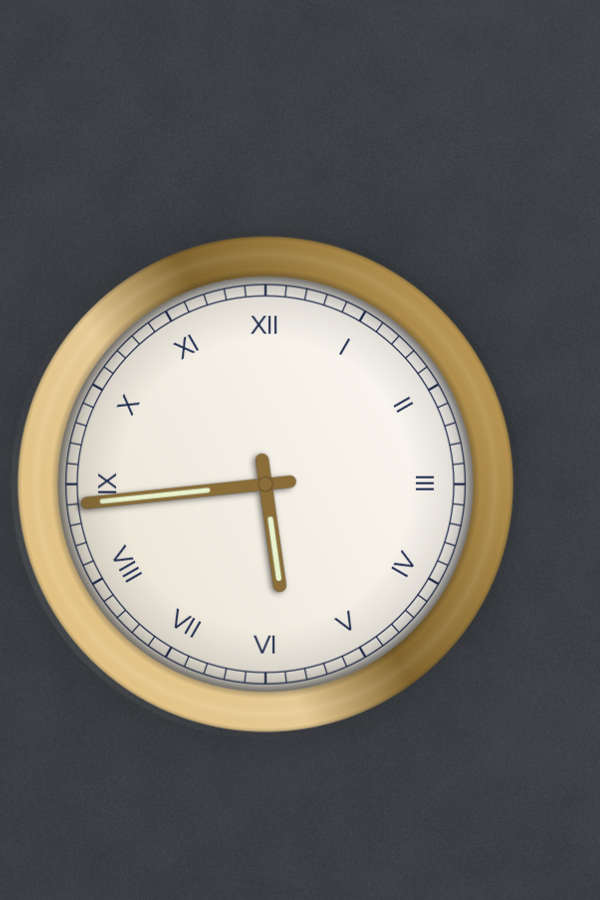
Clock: 5.44
